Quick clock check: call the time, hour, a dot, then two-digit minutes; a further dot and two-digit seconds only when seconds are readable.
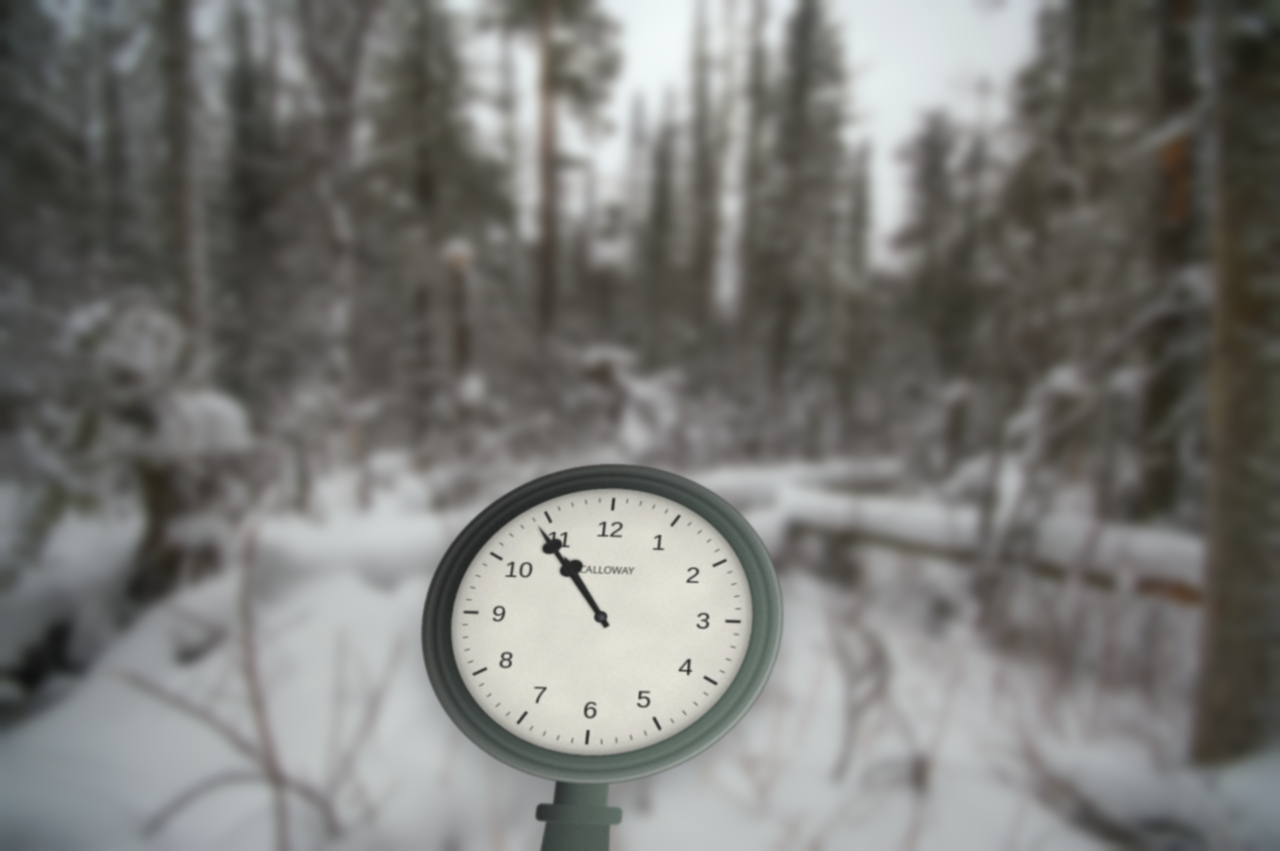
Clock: 10.54
